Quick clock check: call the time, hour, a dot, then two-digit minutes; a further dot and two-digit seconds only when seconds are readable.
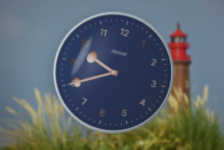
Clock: 9.40
